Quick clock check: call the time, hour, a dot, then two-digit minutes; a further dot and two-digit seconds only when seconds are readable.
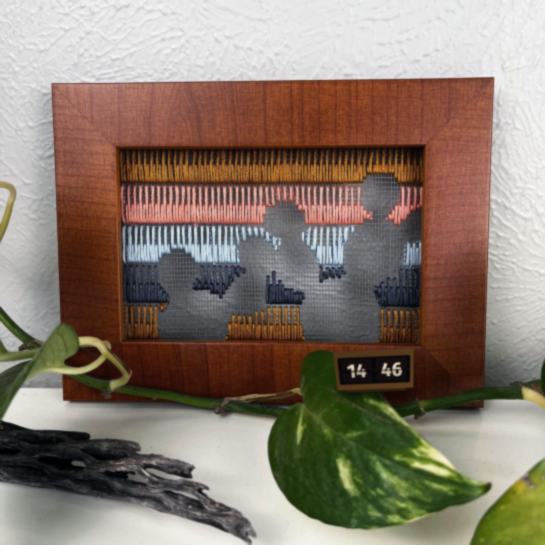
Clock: 14.46
